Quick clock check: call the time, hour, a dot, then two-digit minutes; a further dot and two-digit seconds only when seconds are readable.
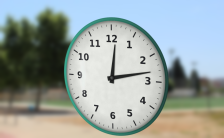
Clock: 12.13
